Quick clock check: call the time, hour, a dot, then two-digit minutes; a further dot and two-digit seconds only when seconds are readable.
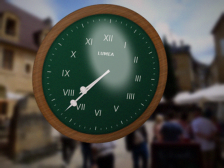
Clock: 7.37
